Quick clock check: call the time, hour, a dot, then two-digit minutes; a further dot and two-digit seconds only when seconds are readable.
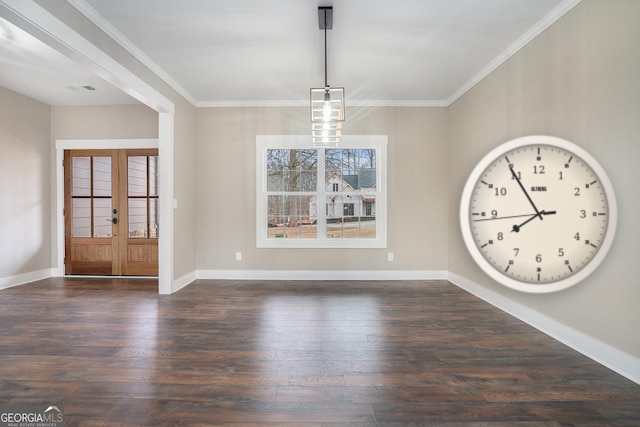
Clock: 7.54.44
